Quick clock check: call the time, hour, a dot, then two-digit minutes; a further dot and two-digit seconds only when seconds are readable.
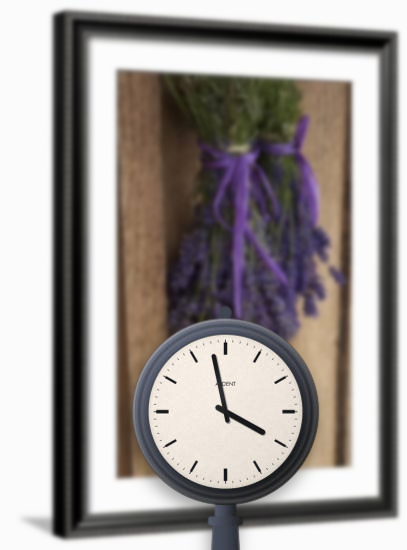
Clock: 3.58
